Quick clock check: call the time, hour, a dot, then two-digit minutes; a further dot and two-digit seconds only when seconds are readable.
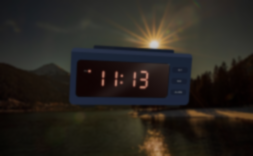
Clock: 11.13
